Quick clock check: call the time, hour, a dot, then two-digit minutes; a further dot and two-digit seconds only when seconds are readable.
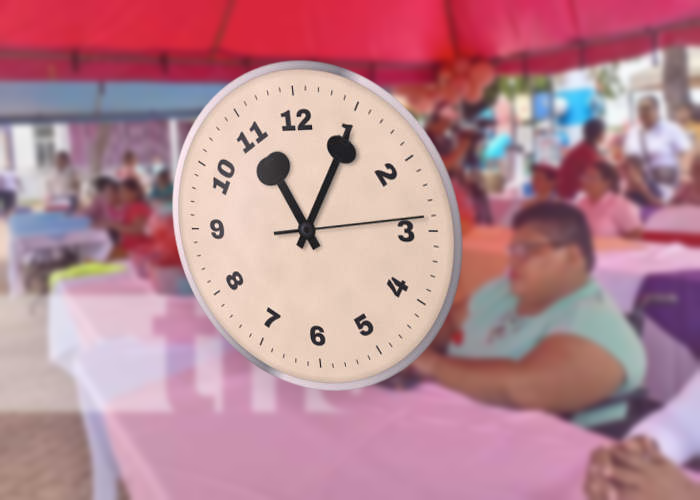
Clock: 11.05.14
